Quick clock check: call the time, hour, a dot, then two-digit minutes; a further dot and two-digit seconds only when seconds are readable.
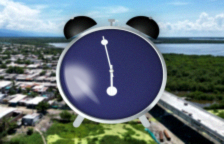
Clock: 5.58
